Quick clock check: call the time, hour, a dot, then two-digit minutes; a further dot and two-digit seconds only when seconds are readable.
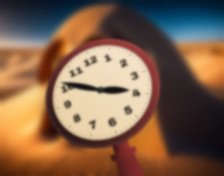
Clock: 3.51
